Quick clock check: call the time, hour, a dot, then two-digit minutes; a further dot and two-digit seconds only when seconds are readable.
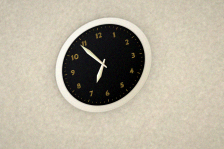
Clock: 6.54
